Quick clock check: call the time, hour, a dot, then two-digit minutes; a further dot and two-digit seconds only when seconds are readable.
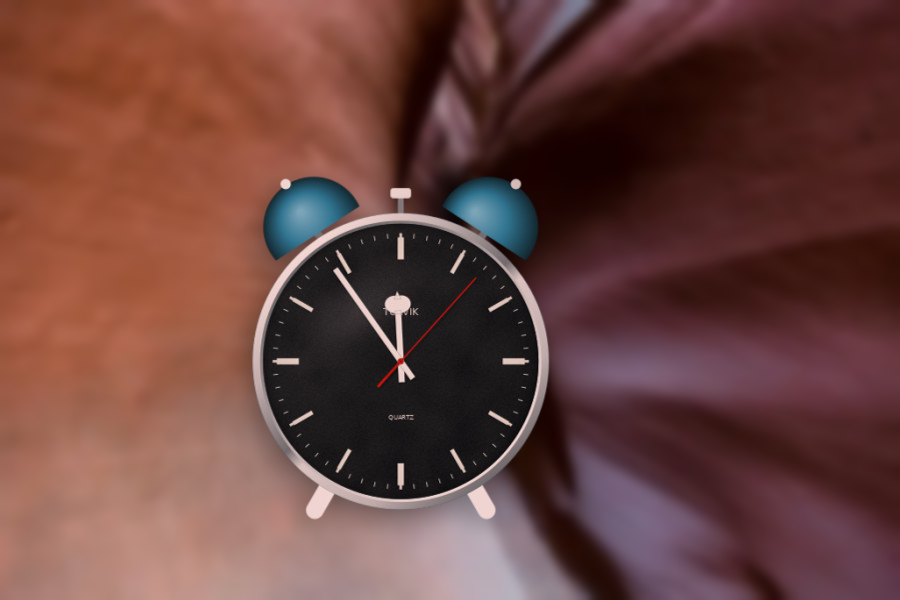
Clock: 11.54.07
